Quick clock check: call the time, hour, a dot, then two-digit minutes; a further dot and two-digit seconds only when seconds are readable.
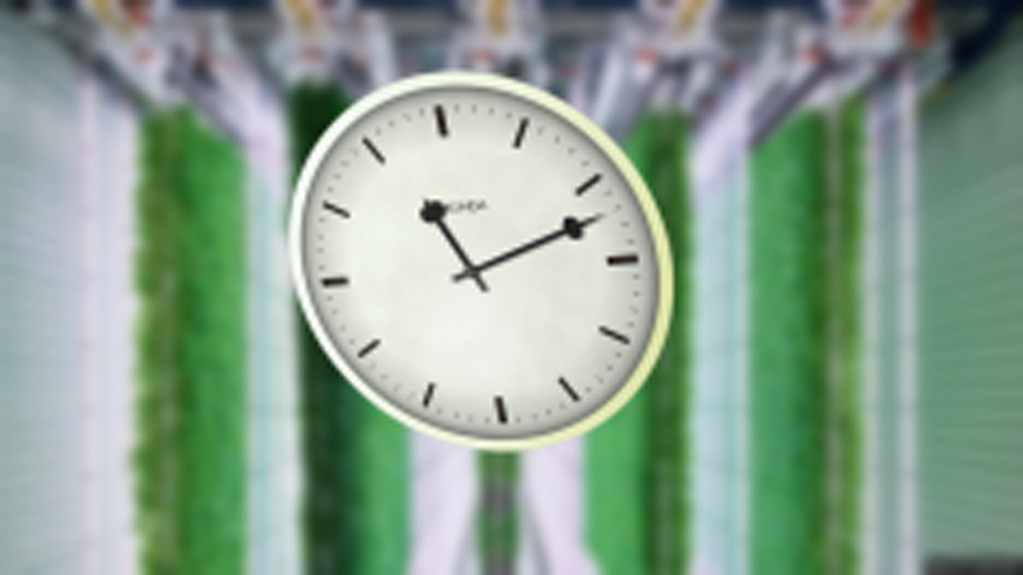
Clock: 11.12
